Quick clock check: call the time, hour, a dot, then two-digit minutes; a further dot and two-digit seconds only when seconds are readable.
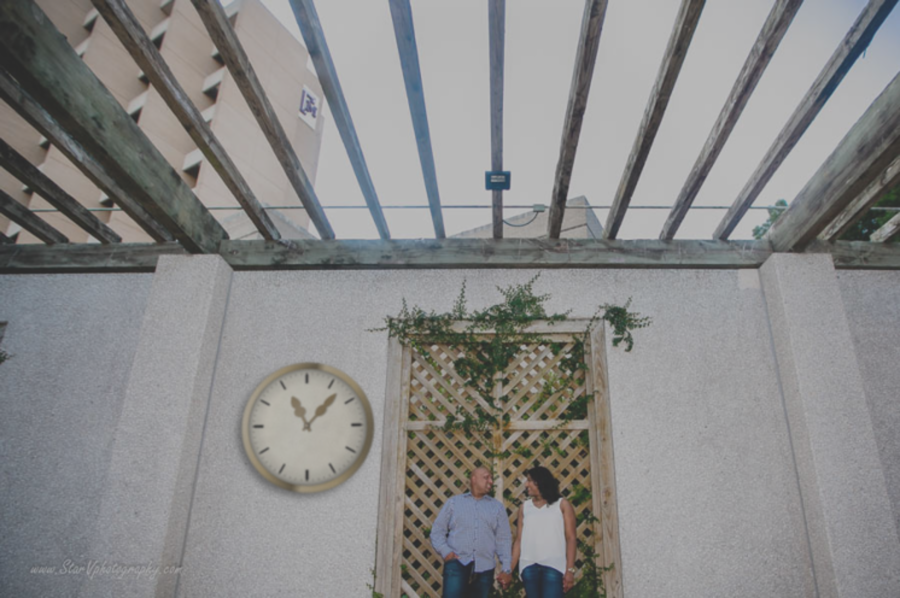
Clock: 11.07
